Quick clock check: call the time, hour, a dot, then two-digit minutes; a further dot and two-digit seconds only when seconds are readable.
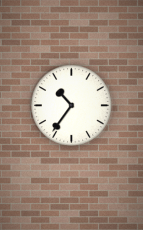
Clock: 10.36
